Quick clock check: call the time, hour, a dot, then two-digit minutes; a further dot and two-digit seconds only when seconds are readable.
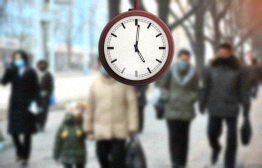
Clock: 5.01
